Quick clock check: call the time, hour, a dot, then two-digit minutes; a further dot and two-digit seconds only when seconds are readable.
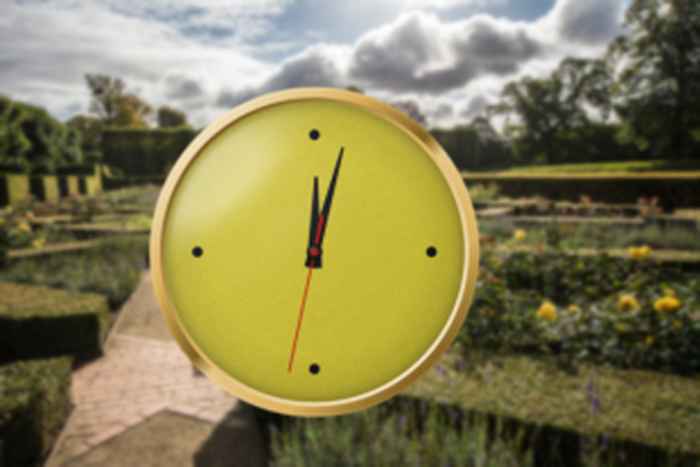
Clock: 12.02.32
